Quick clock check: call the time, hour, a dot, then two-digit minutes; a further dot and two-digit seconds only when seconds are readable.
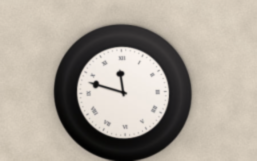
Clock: 11.48
